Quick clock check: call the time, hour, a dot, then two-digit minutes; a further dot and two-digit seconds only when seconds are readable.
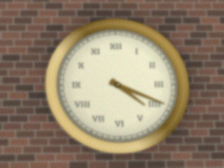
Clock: 4.19
